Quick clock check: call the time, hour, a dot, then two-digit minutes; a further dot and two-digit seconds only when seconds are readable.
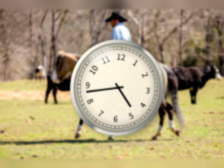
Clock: 4.43
